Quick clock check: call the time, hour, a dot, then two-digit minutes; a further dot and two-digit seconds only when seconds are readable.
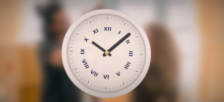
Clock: 10.08
